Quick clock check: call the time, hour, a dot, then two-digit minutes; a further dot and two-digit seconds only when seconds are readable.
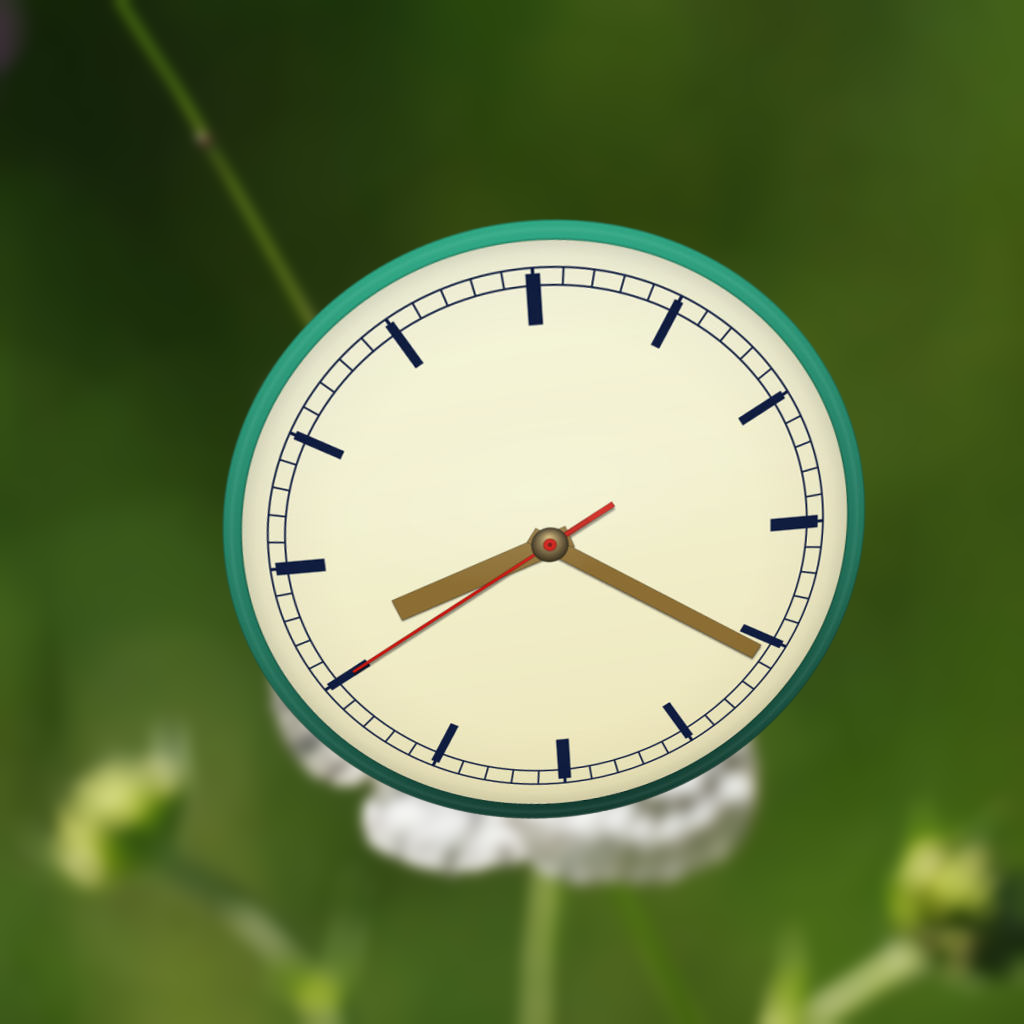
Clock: 8.20.40
